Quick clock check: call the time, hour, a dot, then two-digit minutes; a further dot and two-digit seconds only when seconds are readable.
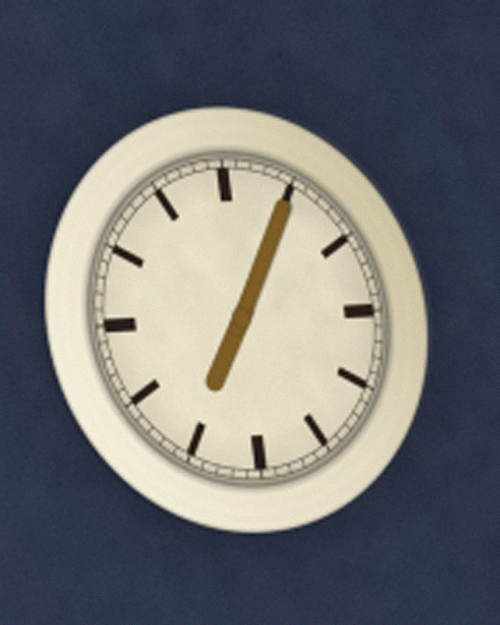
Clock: 7.05
